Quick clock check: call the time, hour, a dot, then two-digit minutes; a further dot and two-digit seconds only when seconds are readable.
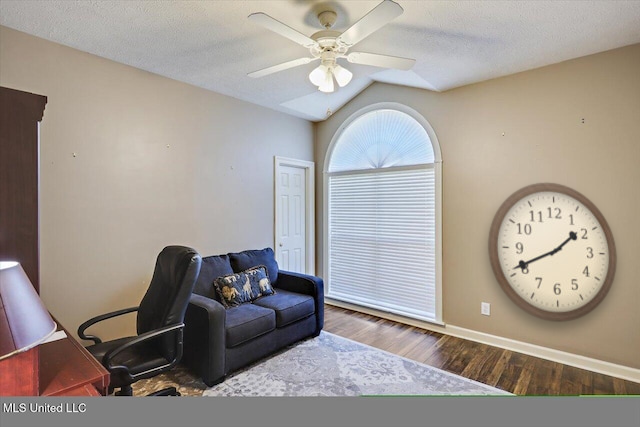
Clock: 1.41
